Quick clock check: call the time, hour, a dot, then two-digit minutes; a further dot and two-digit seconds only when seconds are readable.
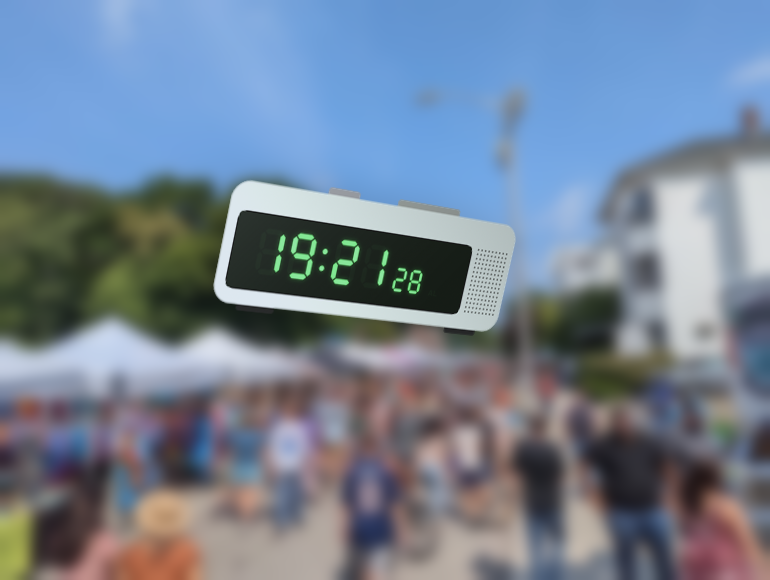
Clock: 19.21.28
